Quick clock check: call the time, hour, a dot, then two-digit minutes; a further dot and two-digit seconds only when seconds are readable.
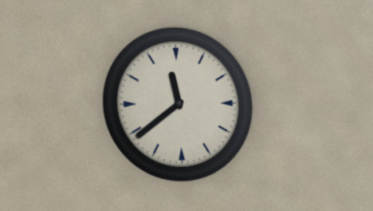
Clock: 11.39
